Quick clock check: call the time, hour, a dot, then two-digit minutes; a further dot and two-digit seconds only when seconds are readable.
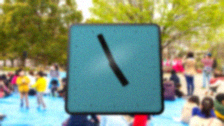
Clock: 4.56
